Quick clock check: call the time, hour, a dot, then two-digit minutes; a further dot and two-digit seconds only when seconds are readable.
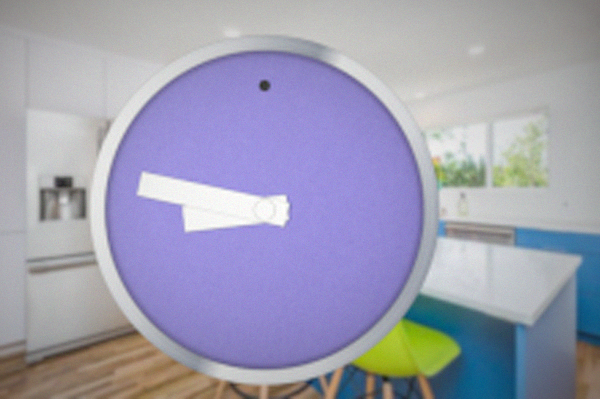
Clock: 8.47
